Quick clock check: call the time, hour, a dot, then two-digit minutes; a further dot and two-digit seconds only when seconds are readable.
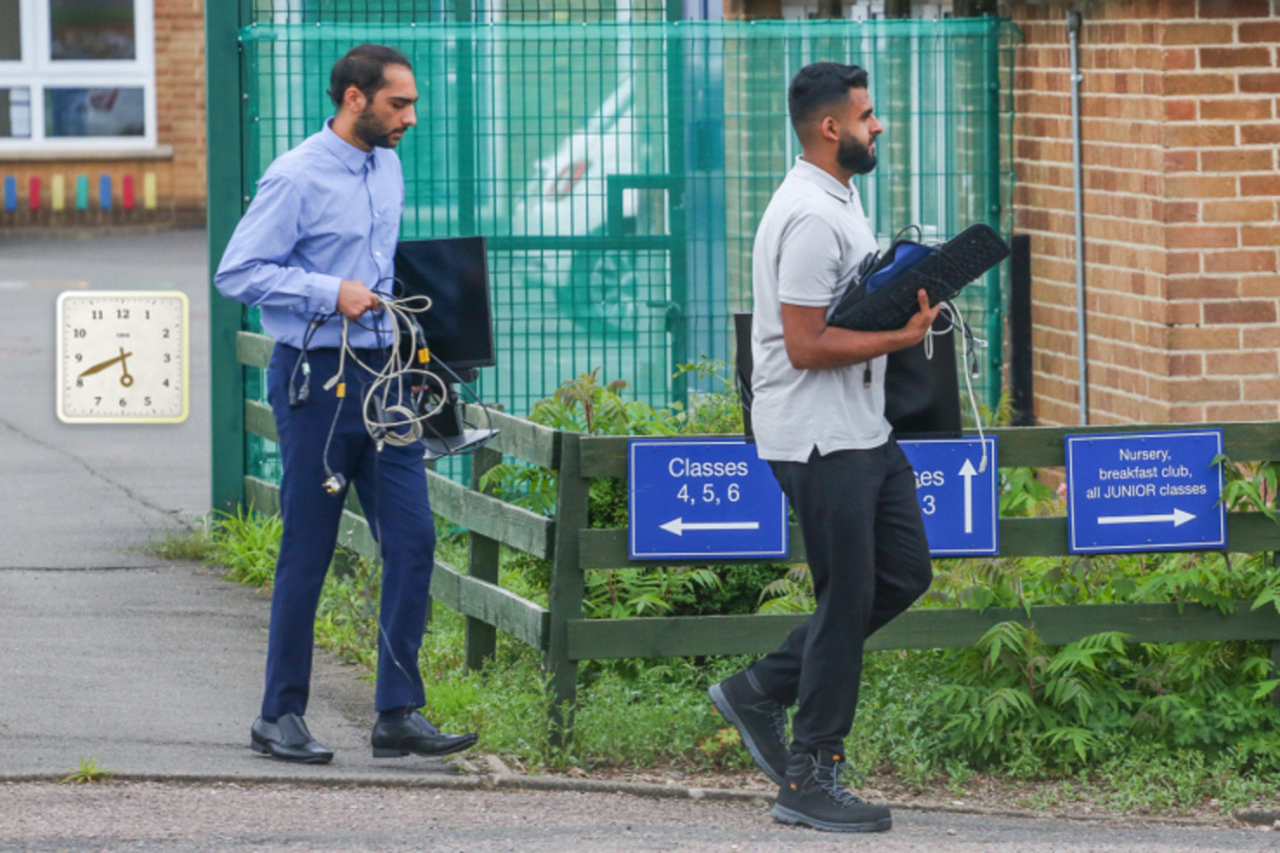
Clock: 5.41
